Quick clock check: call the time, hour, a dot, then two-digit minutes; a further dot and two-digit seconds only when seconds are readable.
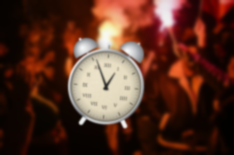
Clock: 12.56
